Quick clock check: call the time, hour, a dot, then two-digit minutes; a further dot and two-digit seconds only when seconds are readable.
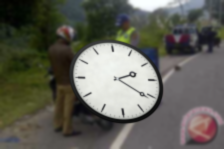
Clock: 2.21
